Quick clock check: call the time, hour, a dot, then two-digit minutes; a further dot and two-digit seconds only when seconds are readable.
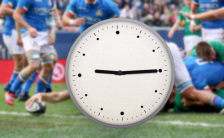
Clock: 9.15
